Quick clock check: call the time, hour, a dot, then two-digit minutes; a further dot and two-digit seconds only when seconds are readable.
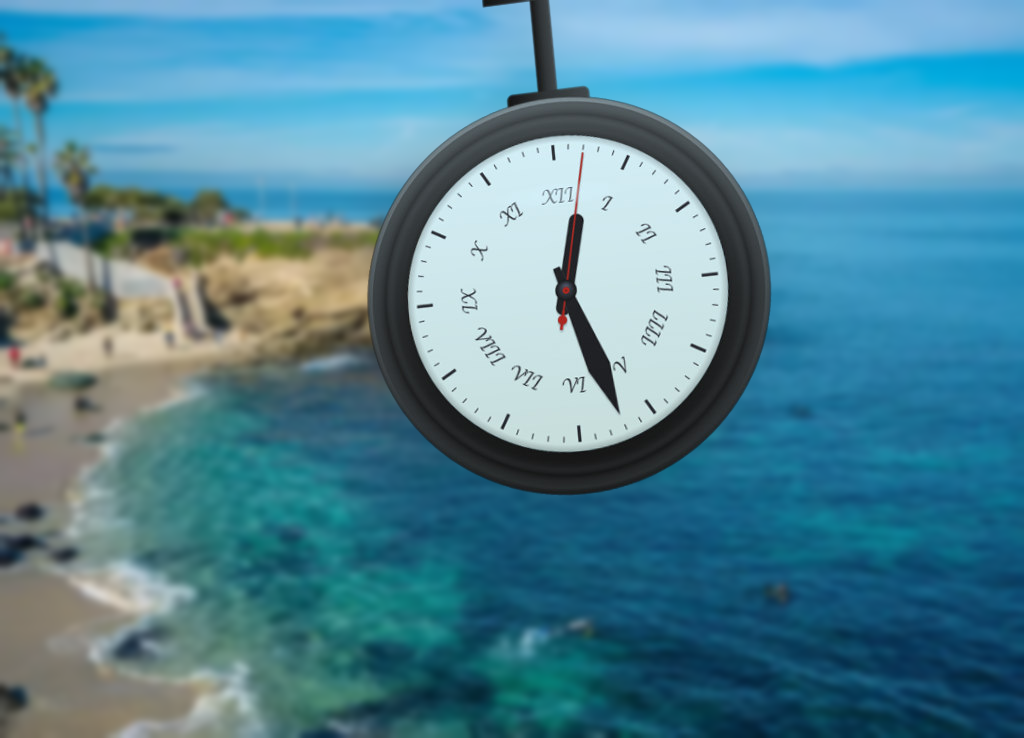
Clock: 12.27.02
